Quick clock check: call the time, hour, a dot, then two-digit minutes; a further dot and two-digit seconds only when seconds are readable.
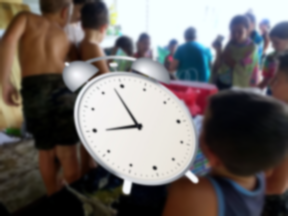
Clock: 8.58
